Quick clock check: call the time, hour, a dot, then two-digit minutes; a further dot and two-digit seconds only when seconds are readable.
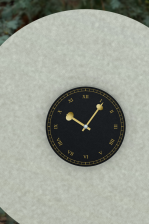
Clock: 10.06
